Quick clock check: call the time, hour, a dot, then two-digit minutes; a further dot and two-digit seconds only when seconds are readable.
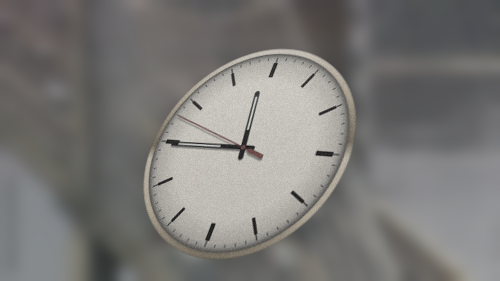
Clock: 11.44.48
